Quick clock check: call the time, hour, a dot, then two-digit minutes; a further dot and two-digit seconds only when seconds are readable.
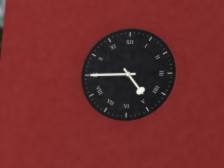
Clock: 4.45
